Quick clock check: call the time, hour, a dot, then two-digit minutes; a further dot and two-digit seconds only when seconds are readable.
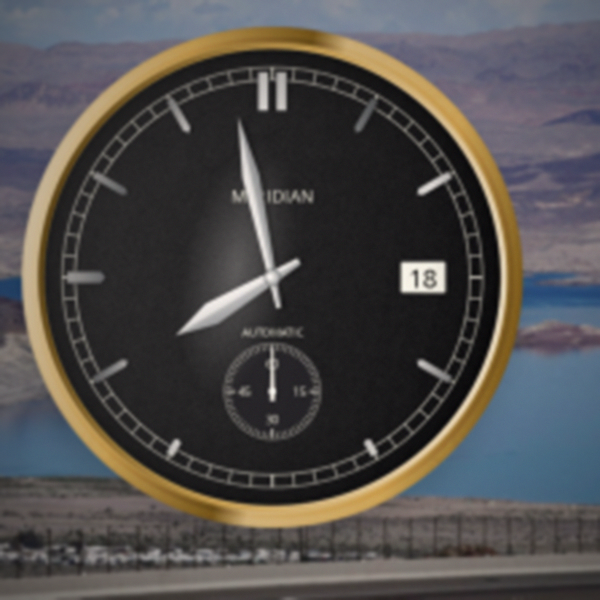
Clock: 7.58
